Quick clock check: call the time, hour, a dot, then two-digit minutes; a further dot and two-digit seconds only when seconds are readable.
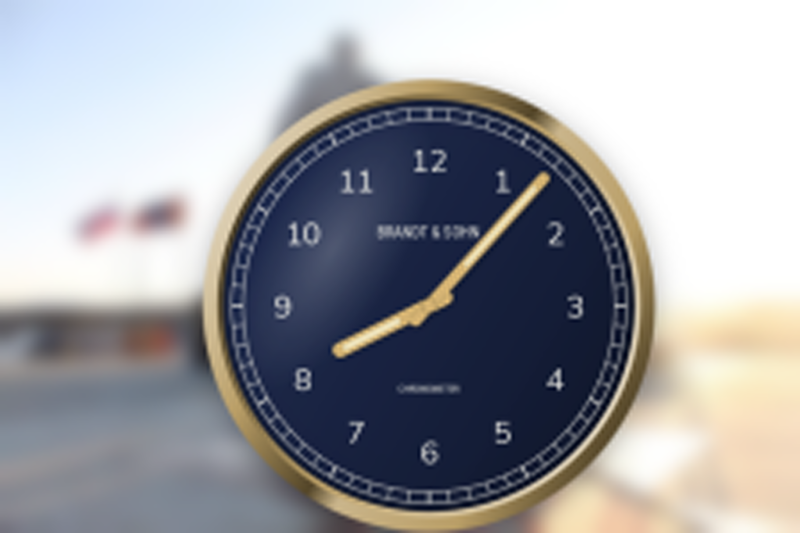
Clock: 8.07
